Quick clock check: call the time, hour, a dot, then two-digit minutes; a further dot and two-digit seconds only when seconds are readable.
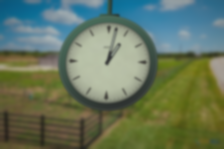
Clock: 1.02
